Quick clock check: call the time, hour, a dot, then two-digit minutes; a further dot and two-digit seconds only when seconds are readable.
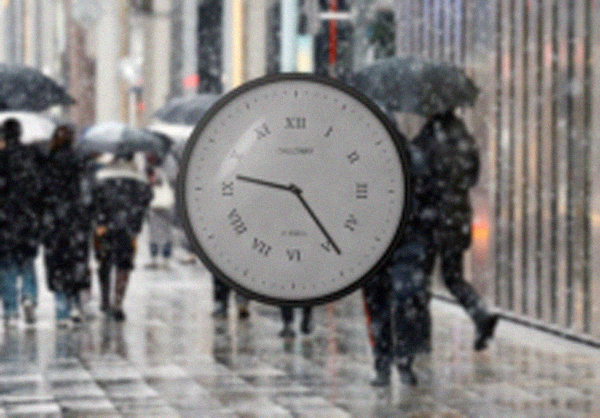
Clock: 9.24
